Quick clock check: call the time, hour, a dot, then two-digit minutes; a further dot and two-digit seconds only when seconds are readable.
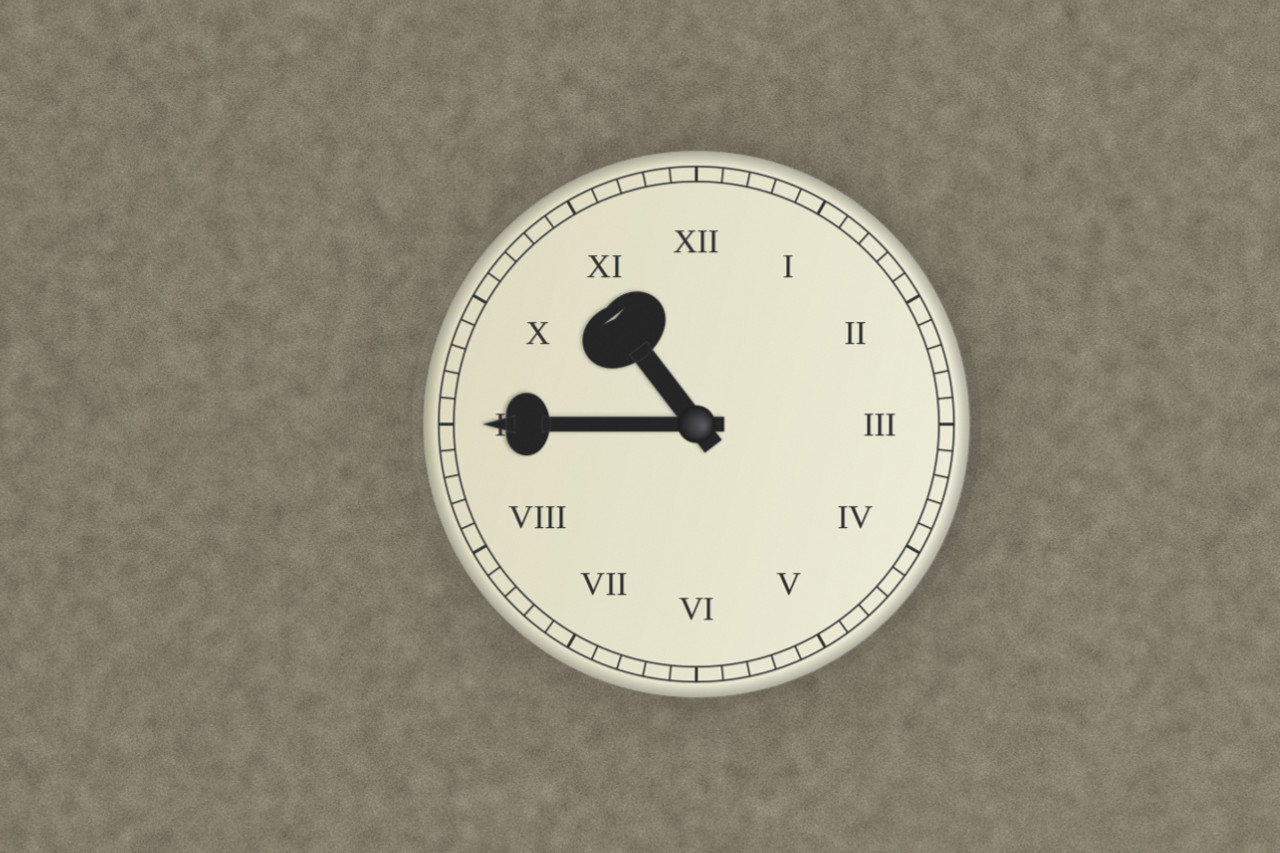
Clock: 10.45
